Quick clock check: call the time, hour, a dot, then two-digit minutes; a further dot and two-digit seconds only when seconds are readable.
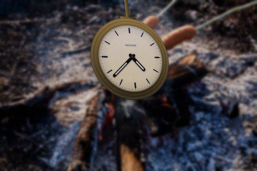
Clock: 4.38
